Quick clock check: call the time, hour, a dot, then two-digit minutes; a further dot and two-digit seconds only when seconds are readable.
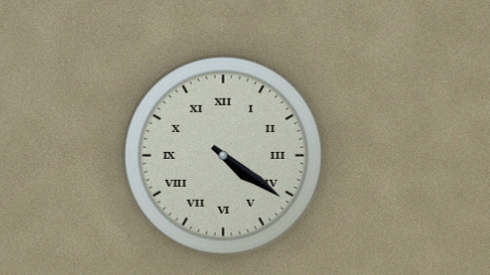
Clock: 4.21
